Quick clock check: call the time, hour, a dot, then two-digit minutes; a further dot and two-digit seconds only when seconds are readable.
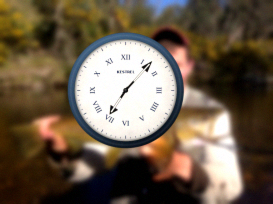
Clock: 7.07
